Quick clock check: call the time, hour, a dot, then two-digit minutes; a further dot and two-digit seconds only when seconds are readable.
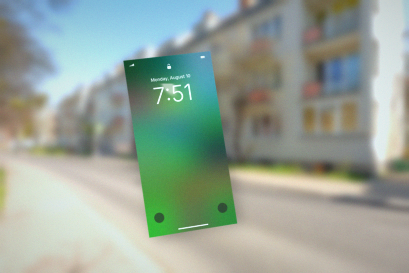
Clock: 7.51
